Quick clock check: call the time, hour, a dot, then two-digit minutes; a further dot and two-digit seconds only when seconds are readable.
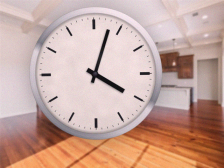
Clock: 4.03
